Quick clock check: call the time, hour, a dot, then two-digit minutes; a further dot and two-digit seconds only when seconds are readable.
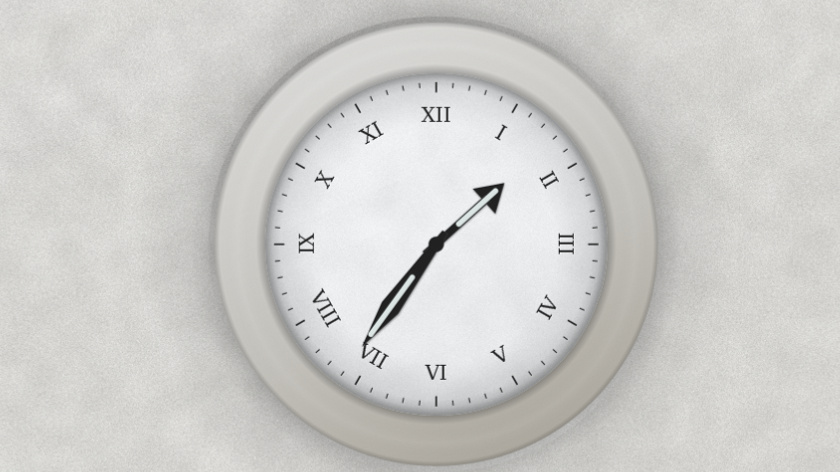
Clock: 1.36
